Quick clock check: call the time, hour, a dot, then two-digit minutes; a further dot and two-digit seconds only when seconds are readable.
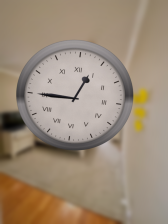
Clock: 12.45
